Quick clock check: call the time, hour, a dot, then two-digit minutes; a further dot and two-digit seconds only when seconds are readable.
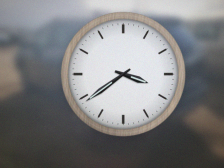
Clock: 3.39
